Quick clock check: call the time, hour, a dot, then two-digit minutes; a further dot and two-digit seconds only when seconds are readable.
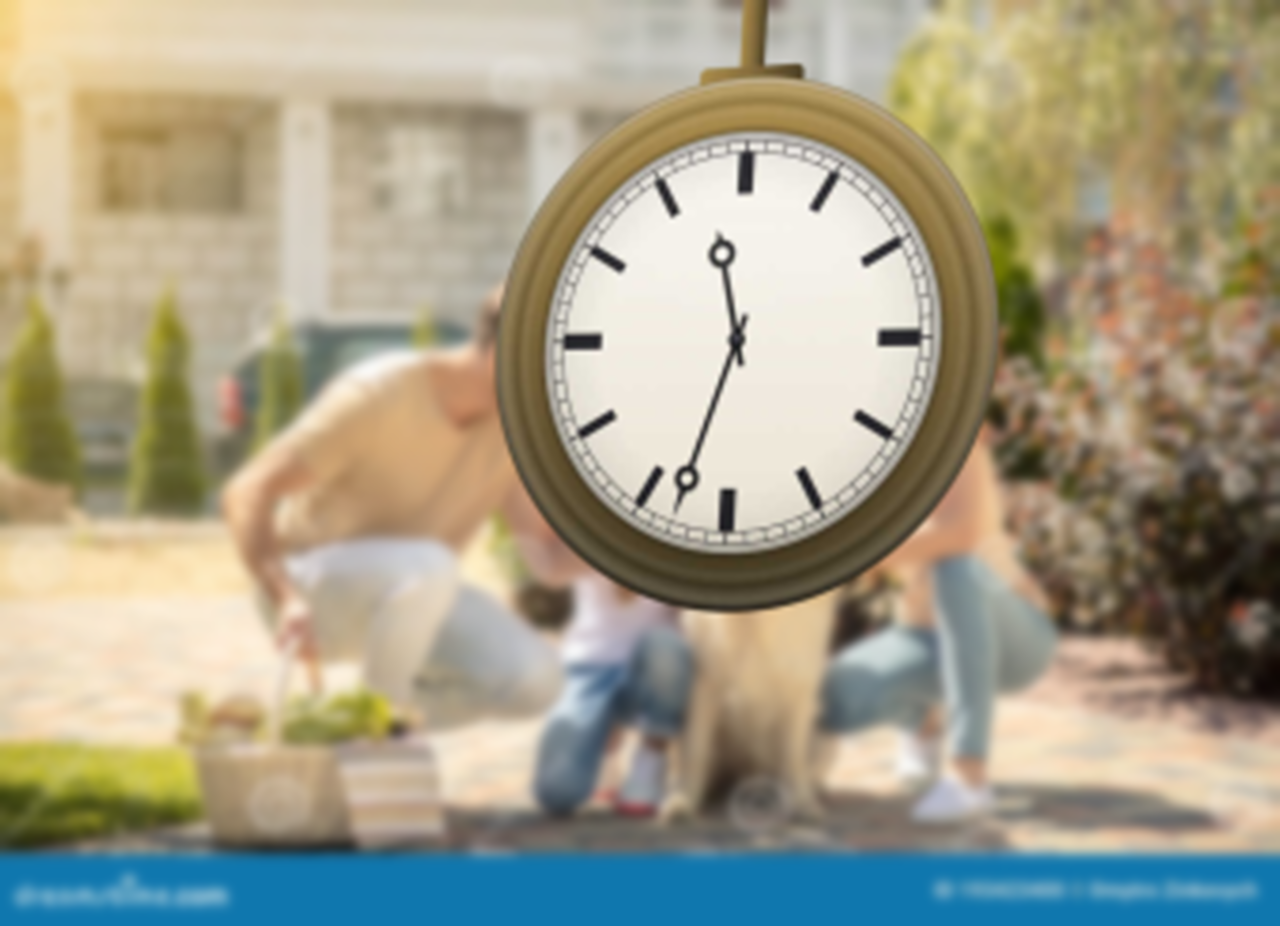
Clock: 11.33
